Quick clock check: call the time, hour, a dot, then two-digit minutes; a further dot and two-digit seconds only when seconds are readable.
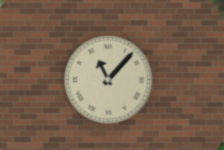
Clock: 11.07
